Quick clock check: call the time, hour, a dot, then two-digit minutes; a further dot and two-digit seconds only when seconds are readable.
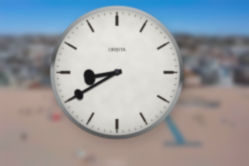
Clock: 8.40
